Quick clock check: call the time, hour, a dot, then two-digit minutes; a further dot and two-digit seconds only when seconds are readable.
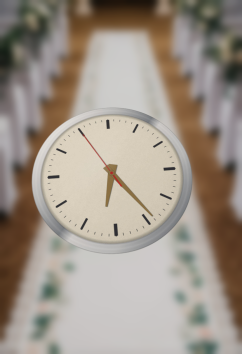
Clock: 6.23.55
